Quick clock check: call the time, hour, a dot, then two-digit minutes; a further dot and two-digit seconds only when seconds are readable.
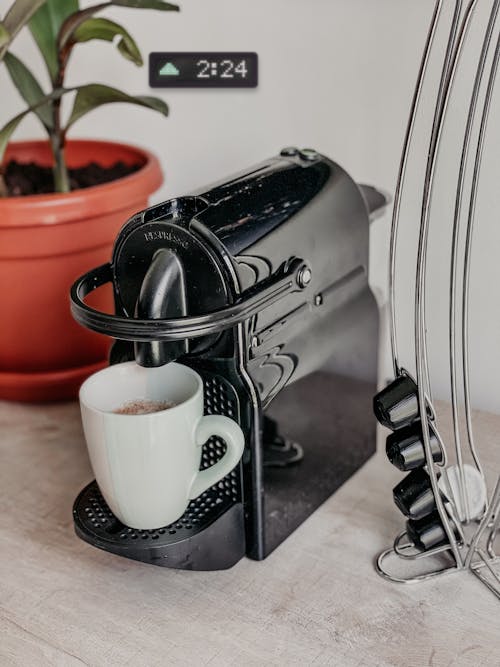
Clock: 2.24
